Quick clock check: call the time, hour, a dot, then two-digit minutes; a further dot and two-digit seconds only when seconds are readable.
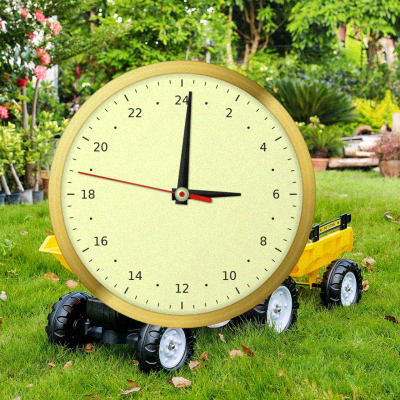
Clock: 6.00.47
